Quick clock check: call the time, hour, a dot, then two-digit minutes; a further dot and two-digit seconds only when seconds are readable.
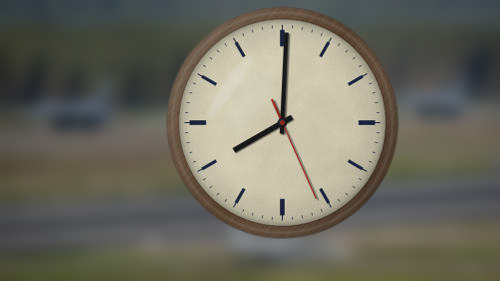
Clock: 8.00.26
